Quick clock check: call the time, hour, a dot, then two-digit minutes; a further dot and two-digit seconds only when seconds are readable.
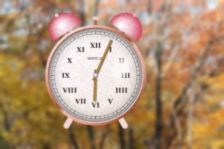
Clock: 6.04
